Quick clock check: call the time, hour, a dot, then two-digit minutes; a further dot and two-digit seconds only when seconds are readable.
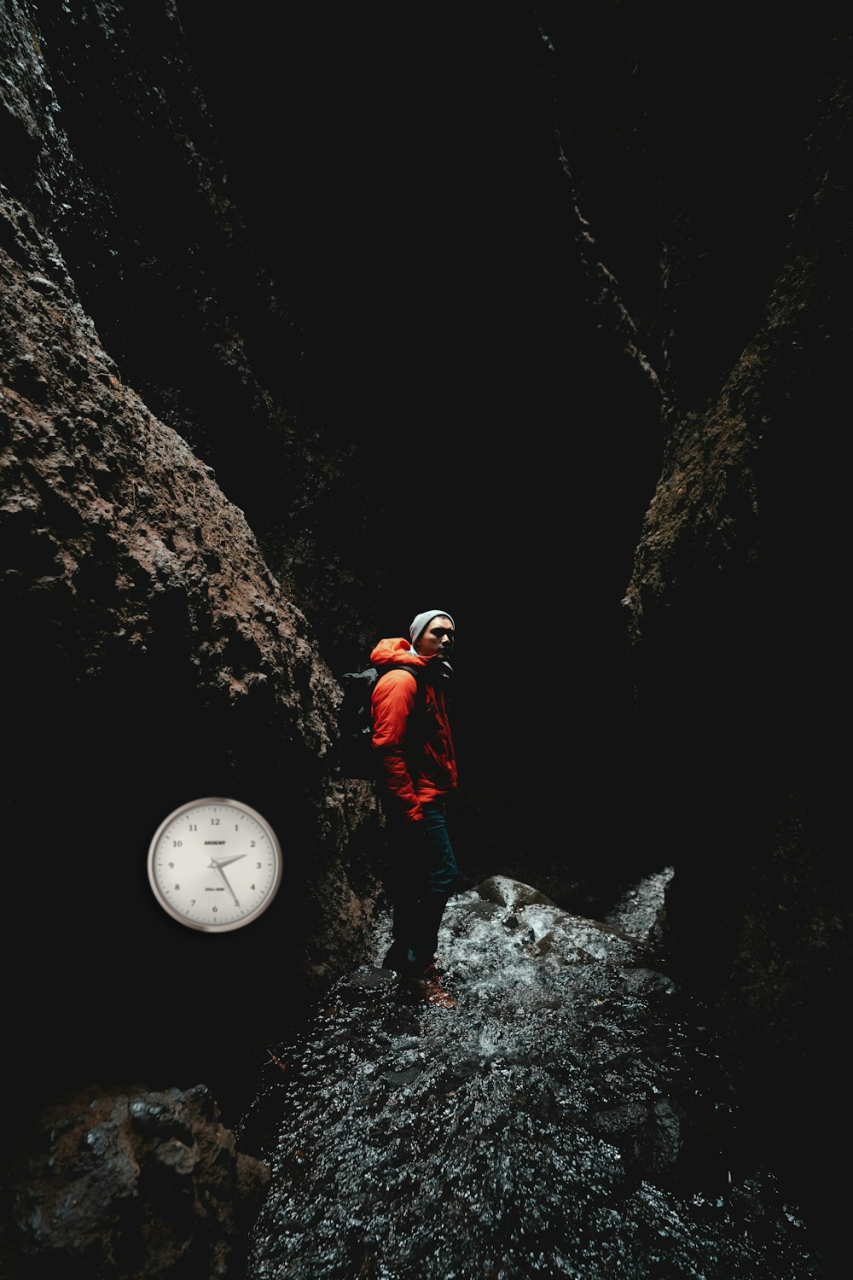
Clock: 2.25
